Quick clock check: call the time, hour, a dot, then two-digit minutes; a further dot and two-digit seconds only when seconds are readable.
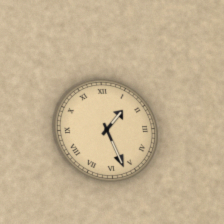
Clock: 1.27
